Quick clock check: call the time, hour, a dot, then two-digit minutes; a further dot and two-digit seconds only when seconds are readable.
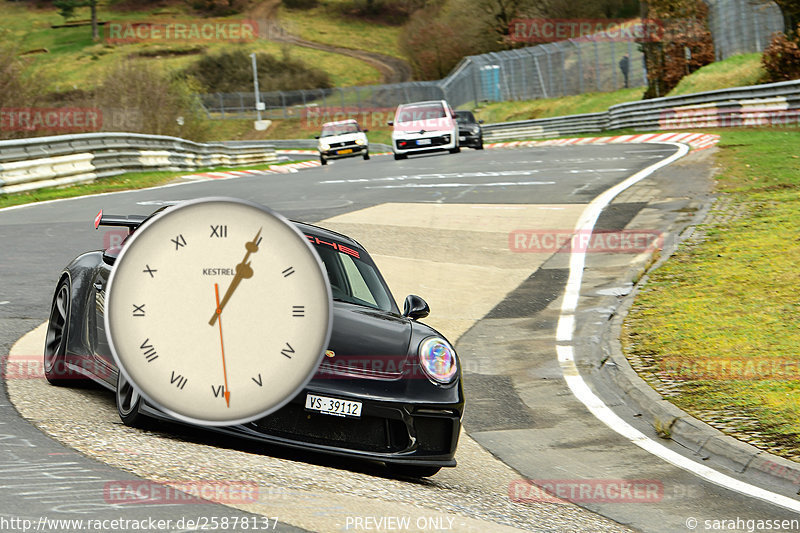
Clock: 1.04.29
